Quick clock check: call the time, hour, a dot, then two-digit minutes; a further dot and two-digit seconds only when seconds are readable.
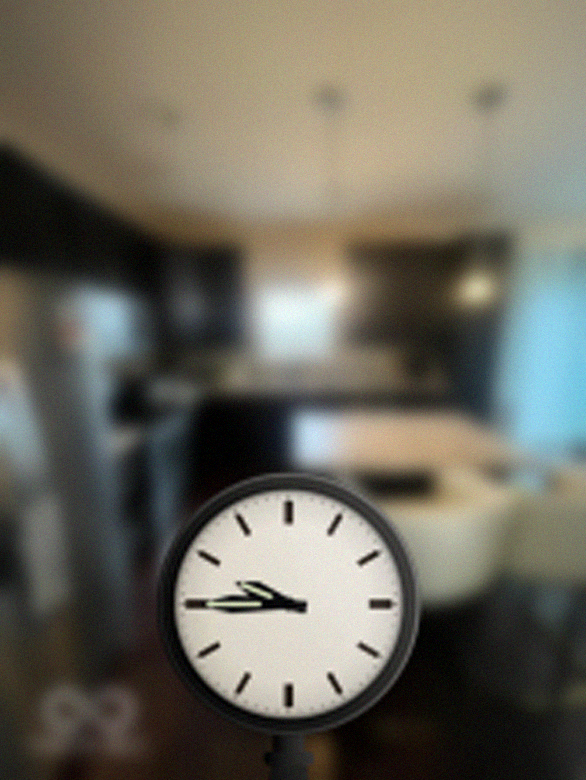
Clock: 9.45
